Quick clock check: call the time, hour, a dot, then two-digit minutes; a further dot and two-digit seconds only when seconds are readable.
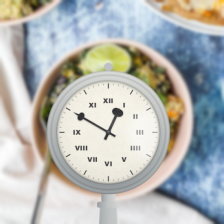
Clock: 12.50
